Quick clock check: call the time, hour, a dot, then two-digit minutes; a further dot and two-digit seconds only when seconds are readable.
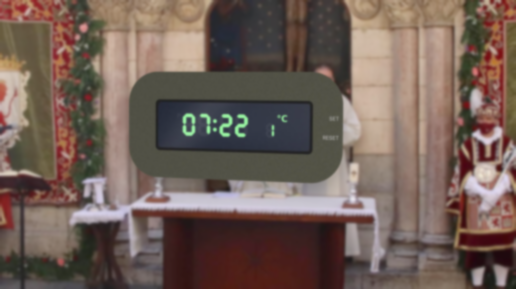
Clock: 7.22
